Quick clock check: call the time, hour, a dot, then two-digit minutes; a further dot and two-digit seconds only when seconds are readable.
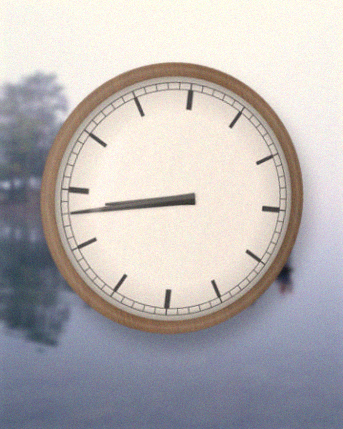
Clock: 8.43
